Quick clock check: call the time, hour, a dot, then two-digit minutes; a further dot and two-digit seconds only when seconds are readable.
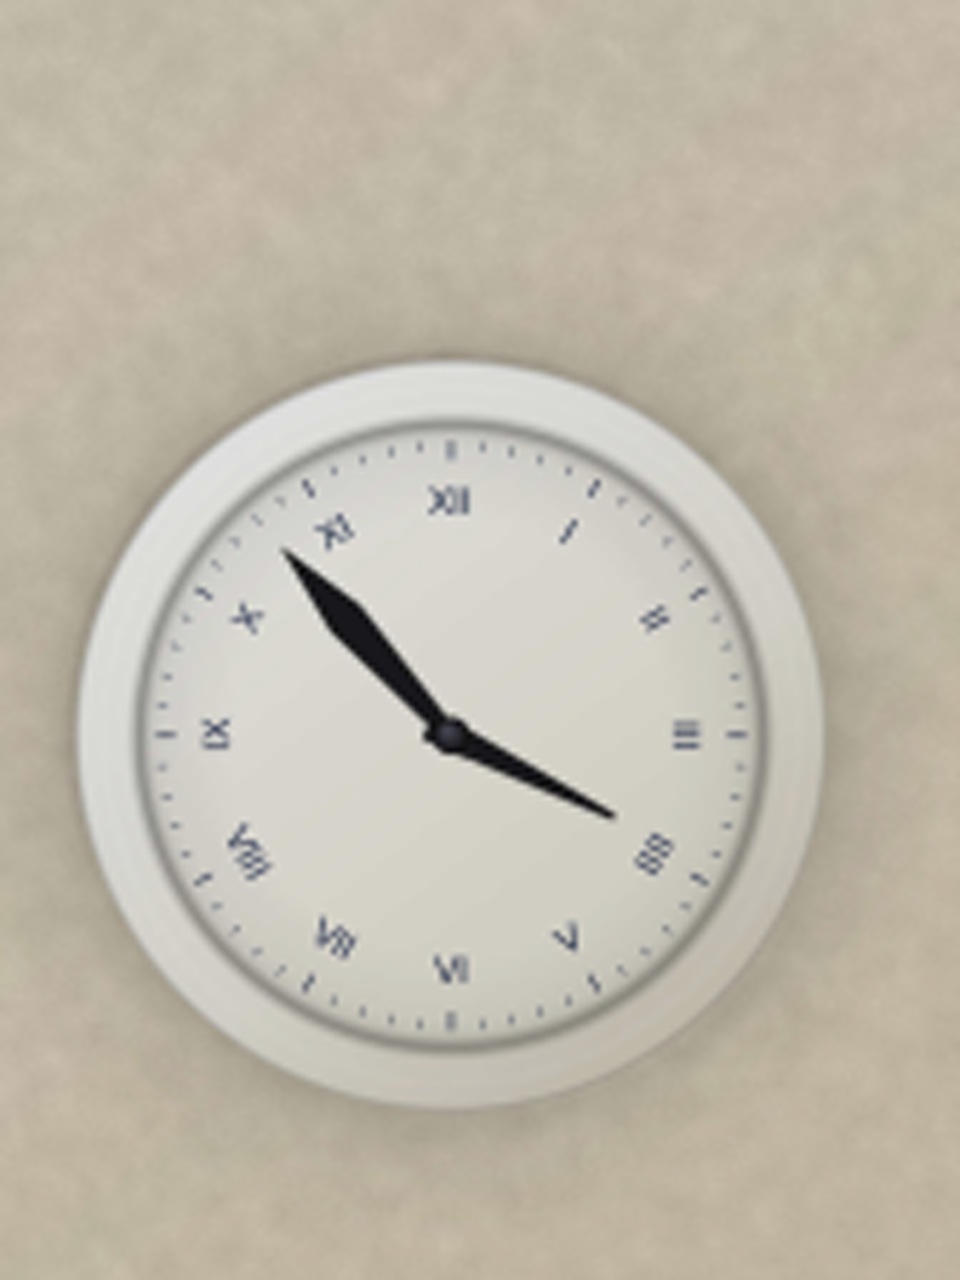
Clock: 3.53
